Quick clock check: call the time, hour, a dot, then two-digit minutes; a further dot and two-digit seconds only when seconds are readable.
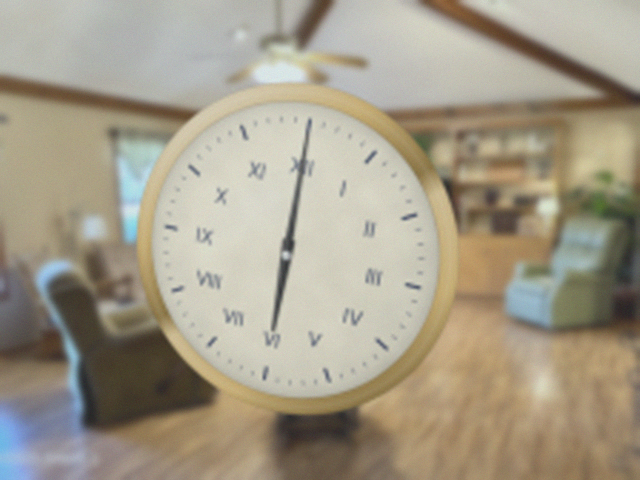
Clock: 6.00
